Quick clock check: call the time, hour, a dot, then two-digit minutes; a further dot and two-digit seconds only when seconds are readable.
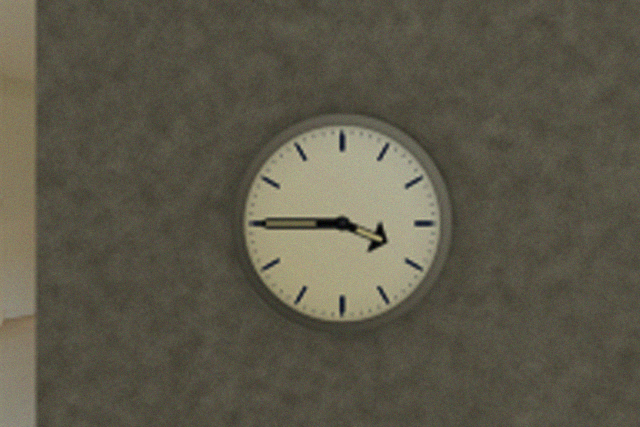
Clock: 3.45
